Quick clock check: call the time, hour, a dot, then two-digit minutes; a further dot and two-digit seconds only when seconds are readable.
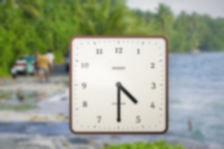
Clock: 4.30
